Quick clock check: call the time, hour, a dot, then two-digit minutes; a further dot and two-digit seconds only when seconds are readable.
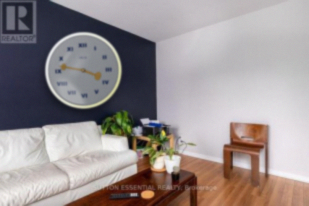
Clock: 3.47
